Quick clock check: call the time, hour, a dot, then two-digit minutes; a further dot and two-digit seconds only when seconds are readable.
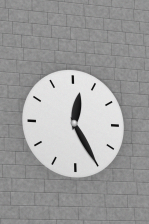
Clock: 12.25
